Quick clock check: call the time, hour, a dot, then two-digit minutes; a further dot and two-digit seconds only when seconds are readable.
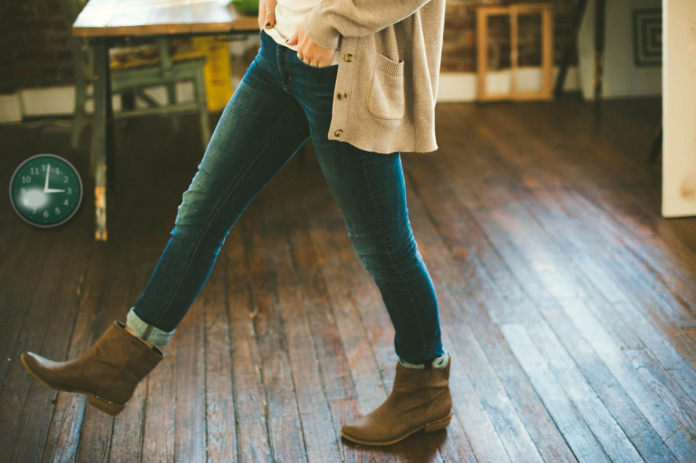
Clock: 3.01
